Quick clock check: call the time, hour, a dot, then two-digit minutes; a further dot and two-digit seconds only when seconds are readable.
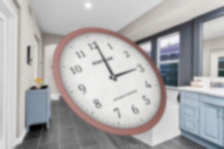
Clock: 3.01
